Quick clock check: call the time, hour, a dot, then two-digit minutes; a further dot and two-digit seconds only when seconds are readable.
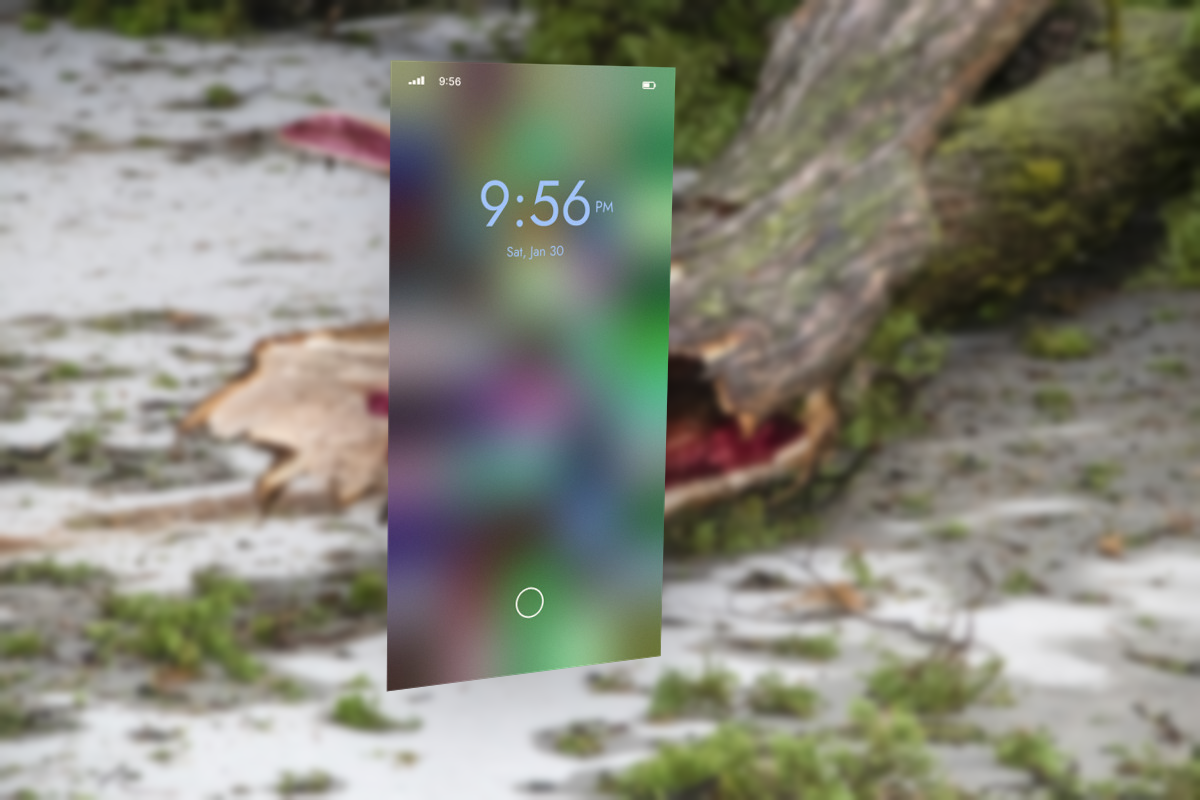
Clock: 9.56
